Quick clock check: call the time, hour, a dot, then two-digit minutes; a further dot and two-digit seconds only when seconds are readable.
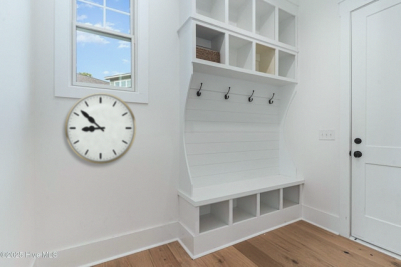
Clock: 8.52
